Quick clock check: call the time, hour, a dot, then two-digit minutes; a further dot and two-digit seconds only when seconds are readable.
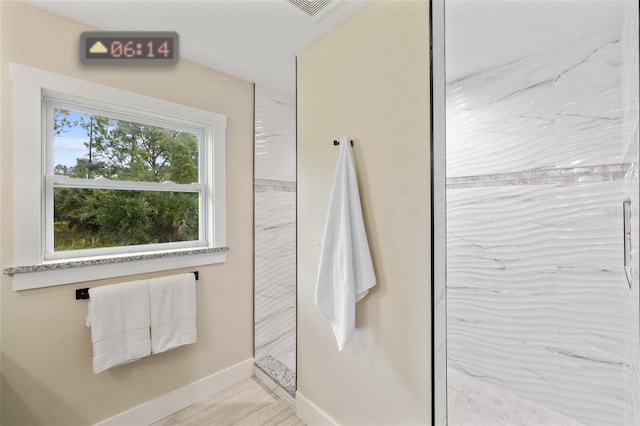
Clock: 6.14
